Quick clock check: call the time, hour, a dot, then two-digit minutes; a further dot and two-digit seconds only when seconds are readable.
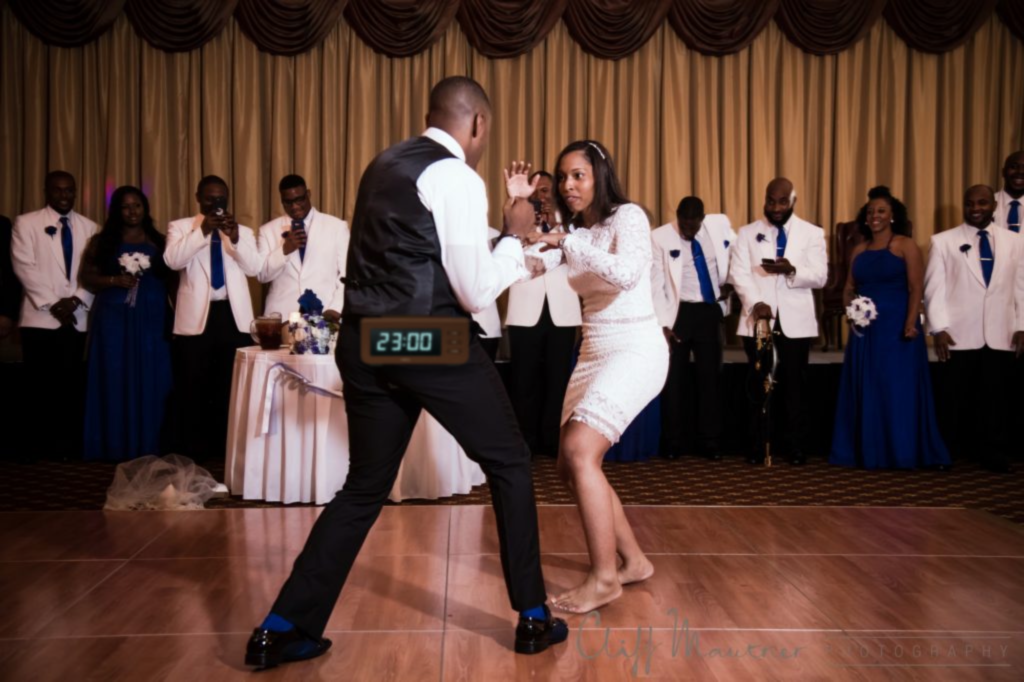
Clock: 23.00
